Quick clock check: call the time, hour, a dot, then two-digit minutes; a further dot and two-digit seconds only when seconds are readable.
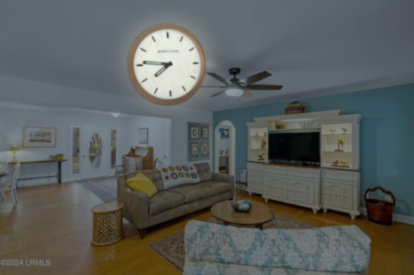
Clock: 7.46
